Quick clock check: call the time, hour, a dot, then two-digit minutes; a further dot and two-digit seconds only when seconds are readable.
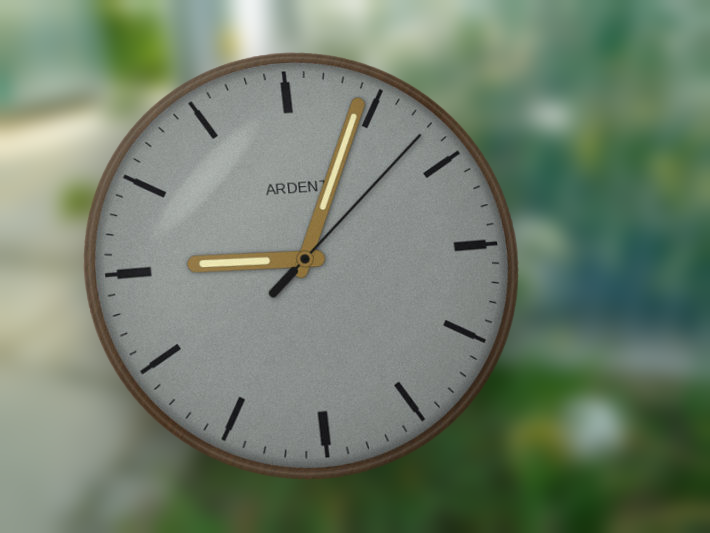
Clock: 9.04.08
